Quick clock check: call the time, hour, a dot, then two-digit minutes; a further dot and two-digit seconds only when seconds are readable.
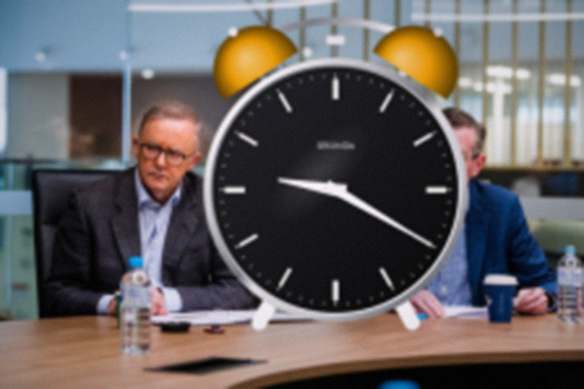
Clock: 9.20
